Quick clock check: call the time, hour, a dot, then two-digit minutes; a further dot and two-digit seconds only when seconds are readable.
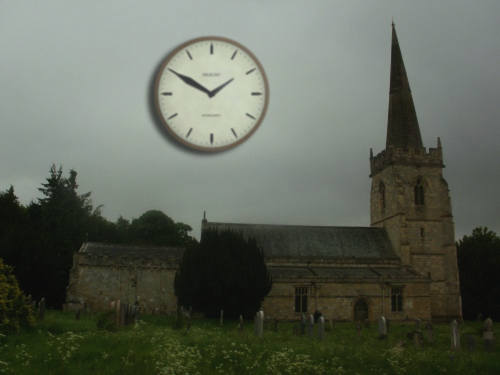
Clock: 1.50
